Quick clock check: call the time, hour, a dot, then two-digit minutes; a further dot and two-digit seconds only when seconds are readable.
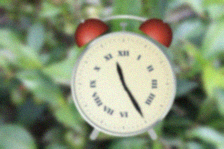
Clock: 11.25
